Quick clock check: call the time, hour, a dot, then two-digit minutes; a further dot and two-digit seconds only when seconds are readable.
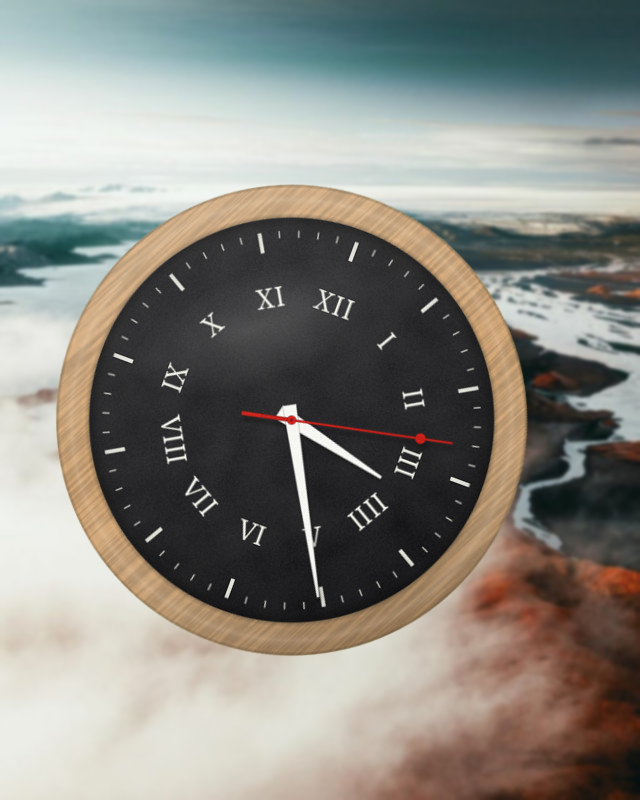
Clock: 3.25.13
